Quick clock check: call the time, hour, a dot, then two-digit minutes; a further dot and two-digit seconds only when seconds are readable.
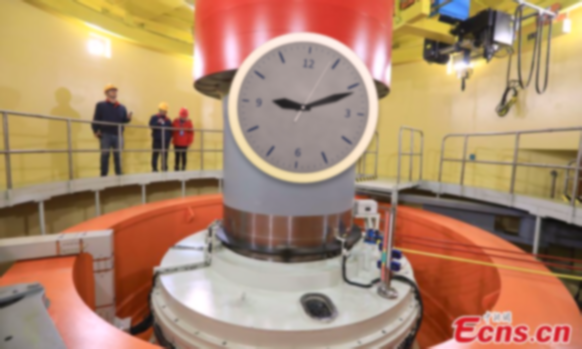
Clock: 9.11.04
